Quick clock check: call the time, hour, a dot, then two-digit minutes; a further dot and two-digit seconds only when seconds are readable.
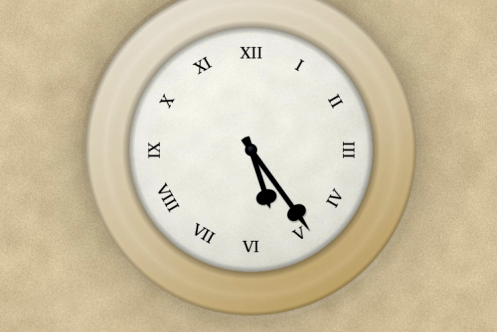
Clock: 5.24
